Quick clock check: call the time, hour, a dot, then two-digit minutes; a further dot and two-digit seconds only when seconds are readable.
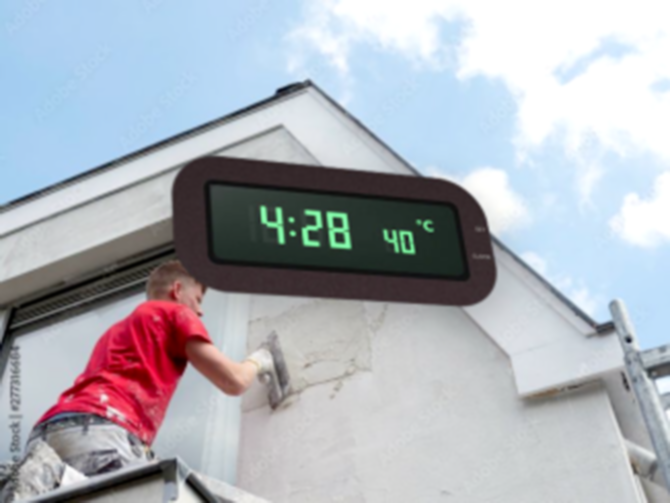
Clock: 4.28
